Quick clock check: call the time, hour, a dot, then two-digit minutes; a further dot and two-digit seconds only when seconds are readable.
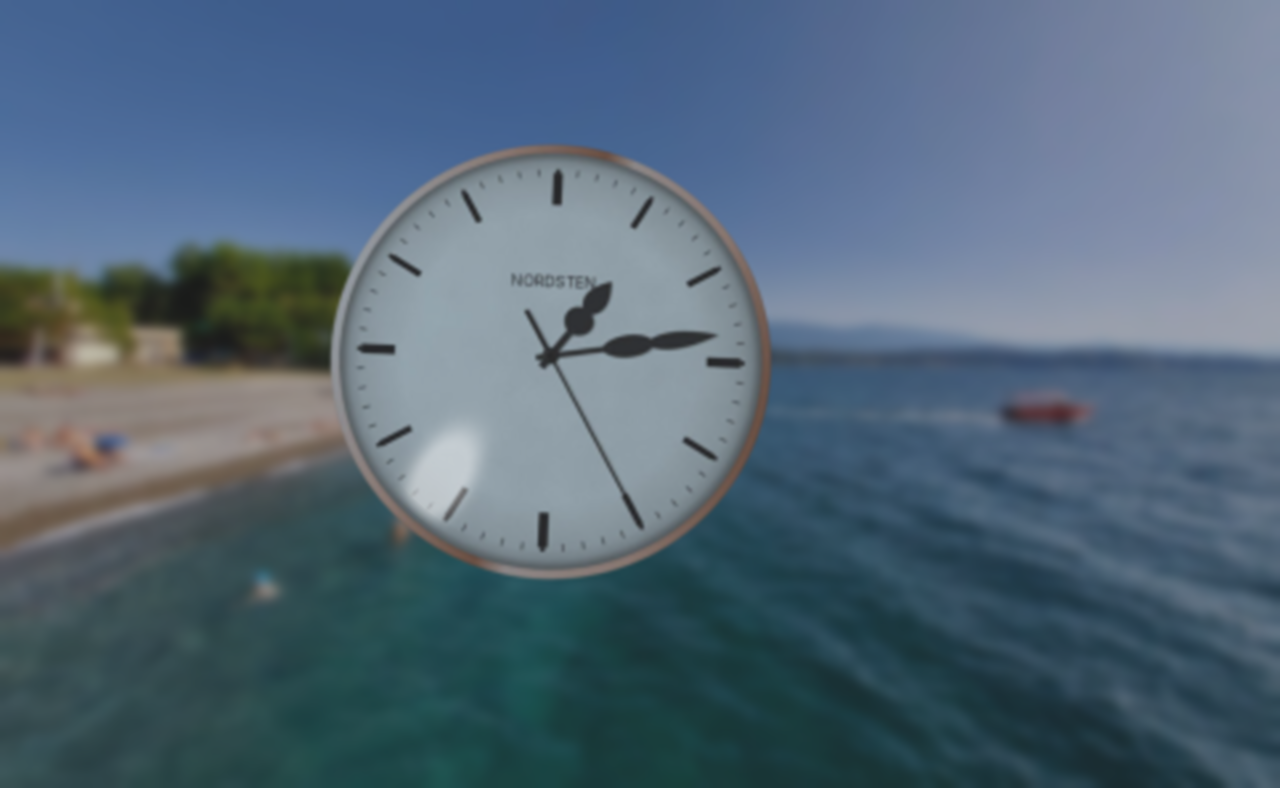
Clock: 1.13.25
